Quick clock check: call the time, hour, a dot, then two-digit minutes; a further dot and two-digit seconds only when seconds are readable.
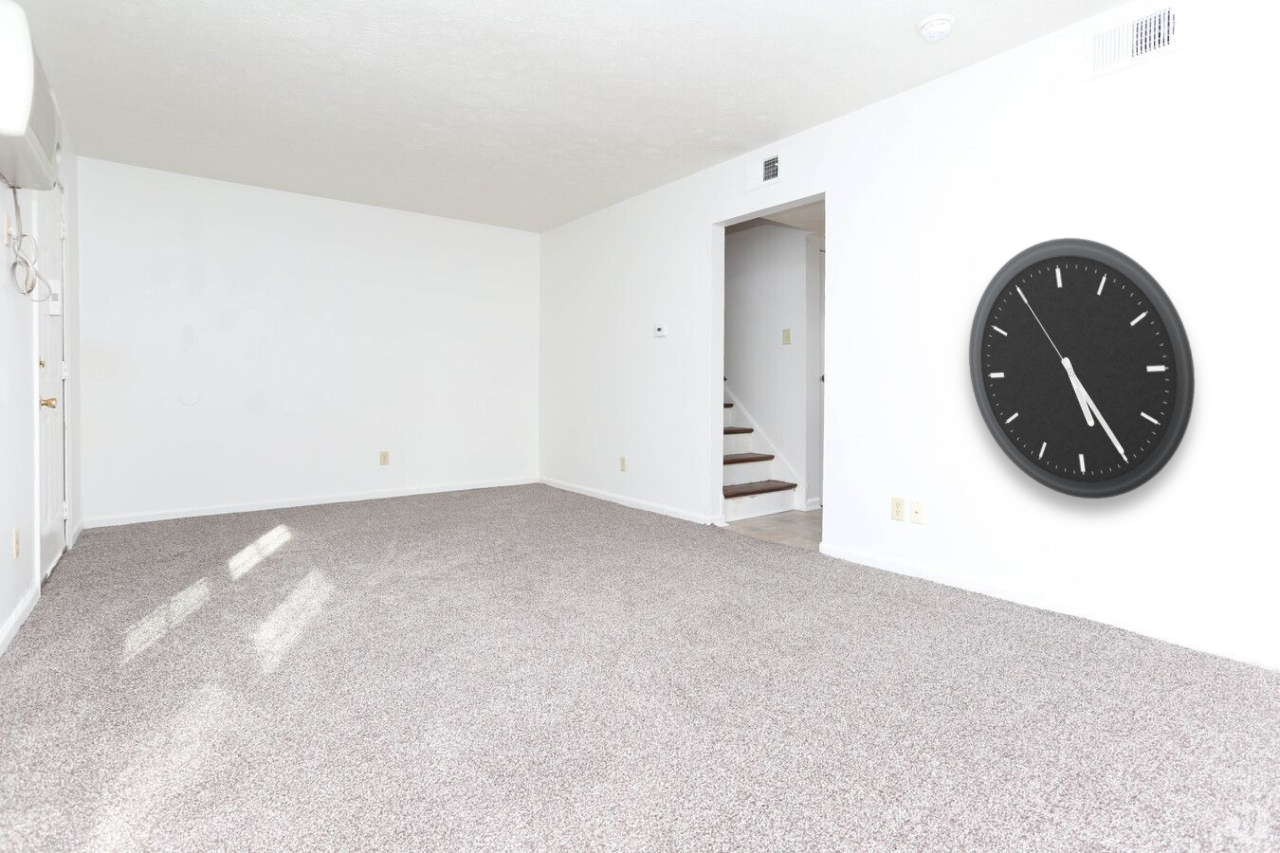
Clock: 5.24.55
